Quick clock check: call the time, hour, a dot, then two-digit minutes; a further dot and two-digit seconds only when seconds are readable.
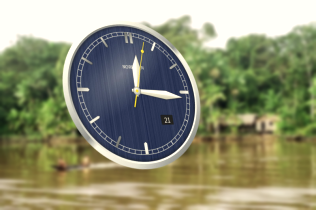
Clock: 12.16.03
